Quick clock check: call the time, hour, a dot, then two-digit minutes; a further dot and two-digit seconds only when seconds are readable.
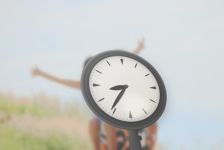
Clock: 8.36
